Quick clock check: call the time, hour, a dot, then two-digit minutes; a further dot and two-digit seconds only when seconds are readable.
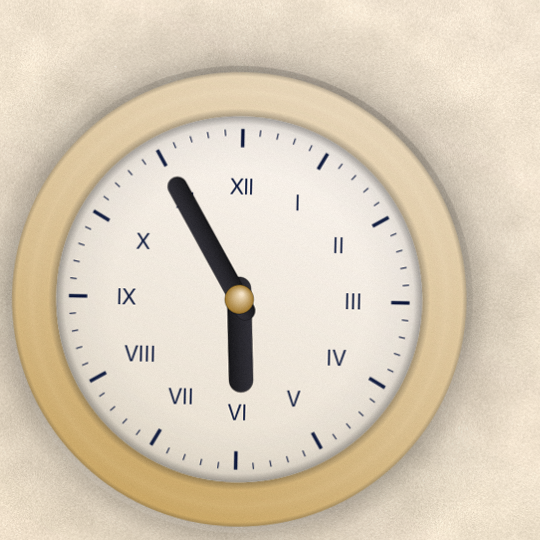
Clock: 5.55
